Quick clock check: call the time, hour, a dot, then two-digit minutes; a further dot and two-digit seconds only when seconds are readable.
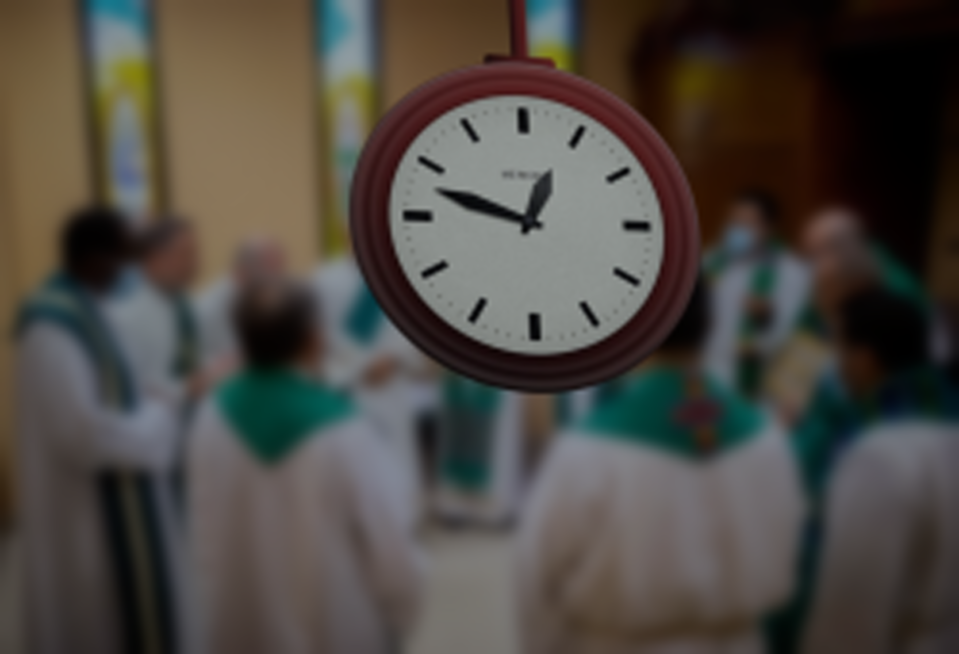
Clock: 12.48
